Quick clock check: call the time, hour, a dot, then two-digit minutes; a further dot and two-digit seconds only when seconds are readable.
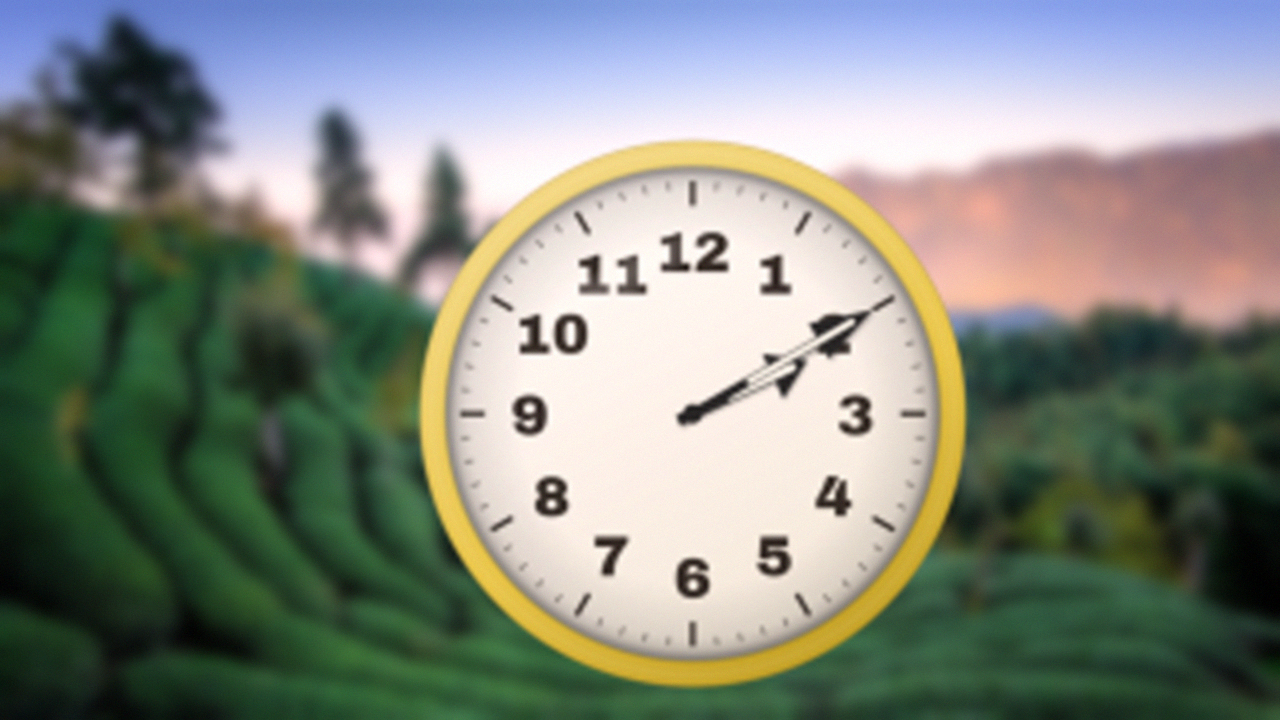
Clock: 2.10
